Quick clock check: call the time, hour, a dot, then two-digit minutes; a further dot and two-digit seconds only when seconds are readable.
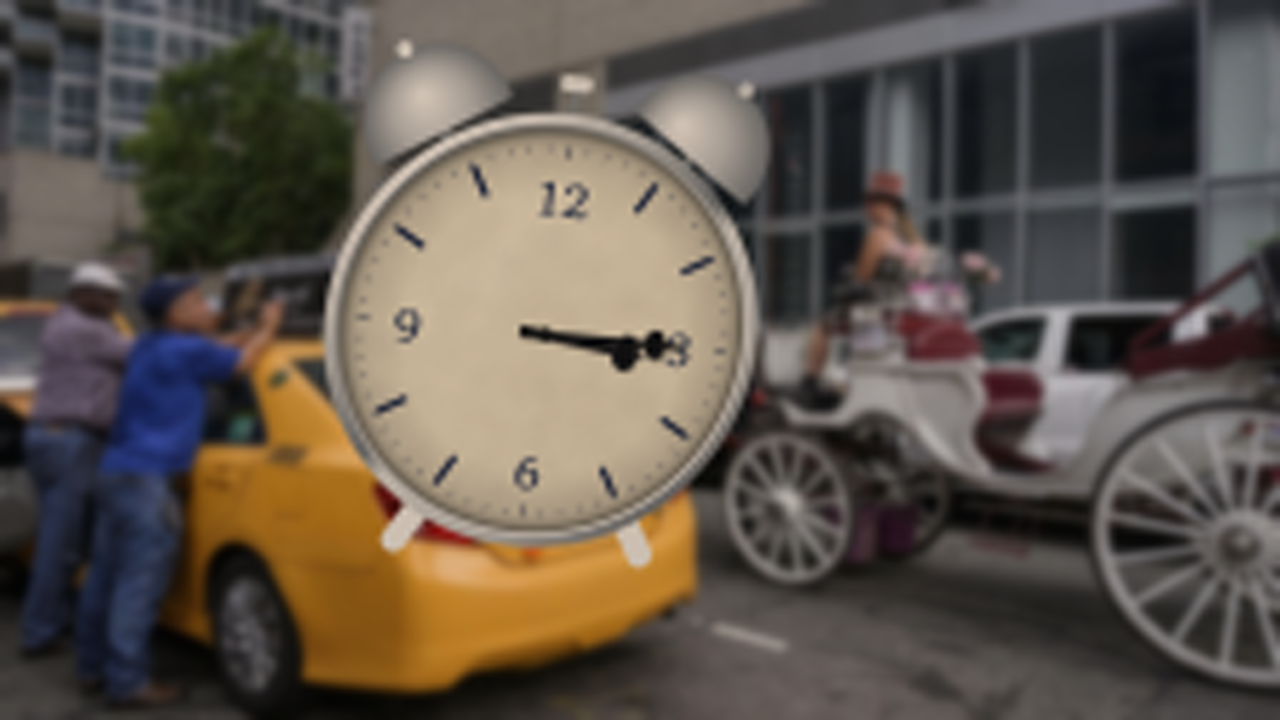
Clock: 3.15
